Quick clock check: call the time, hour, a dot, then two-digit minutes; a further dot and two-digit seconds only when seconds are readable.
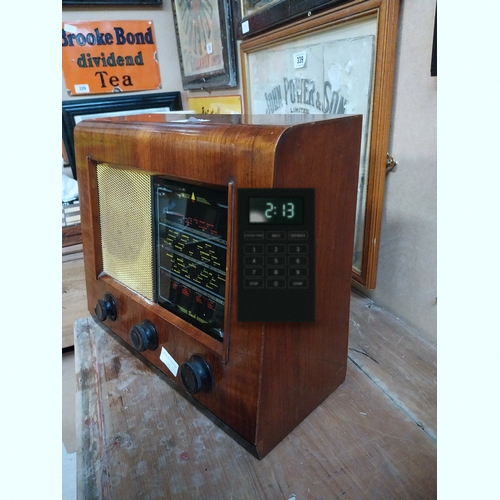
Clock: 2.13
